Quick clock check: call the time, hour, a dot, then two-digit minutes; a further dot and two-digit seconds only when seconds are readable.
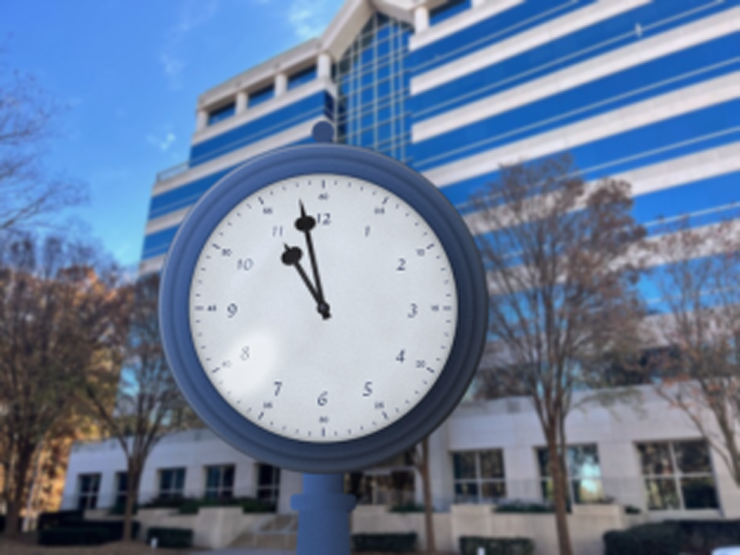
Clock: 10.58
